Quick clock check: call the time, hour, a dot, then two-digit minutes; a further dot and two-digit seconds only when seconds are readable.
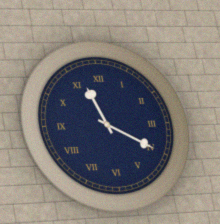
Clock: 11.20
